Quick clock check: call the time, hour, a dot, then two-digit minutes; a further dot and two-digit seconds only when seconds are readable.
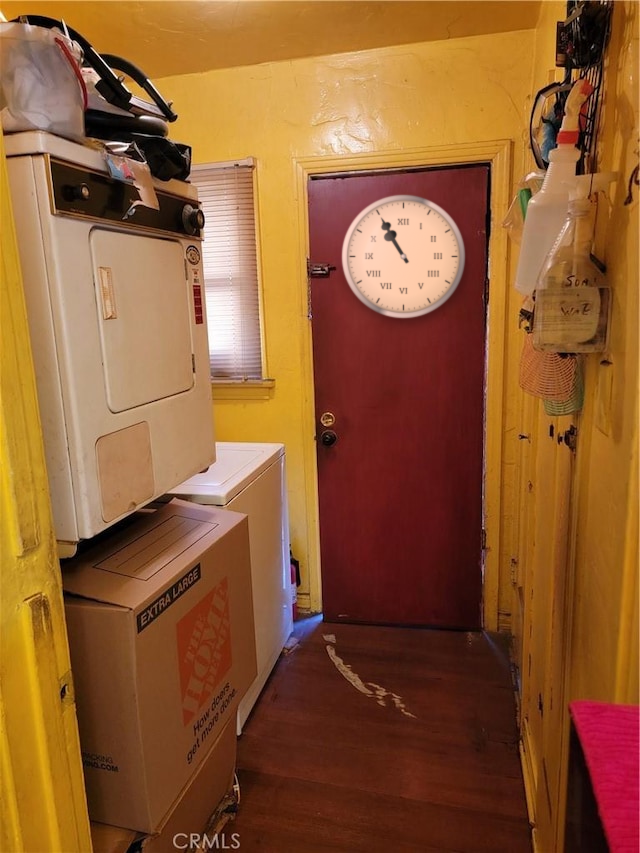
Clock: 10.55
